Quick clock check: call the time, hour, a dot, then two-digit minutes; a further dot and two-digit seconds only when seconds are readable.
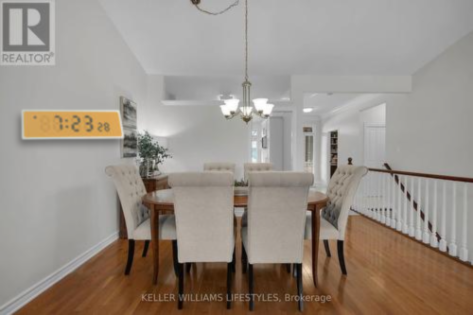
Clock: 7.23
